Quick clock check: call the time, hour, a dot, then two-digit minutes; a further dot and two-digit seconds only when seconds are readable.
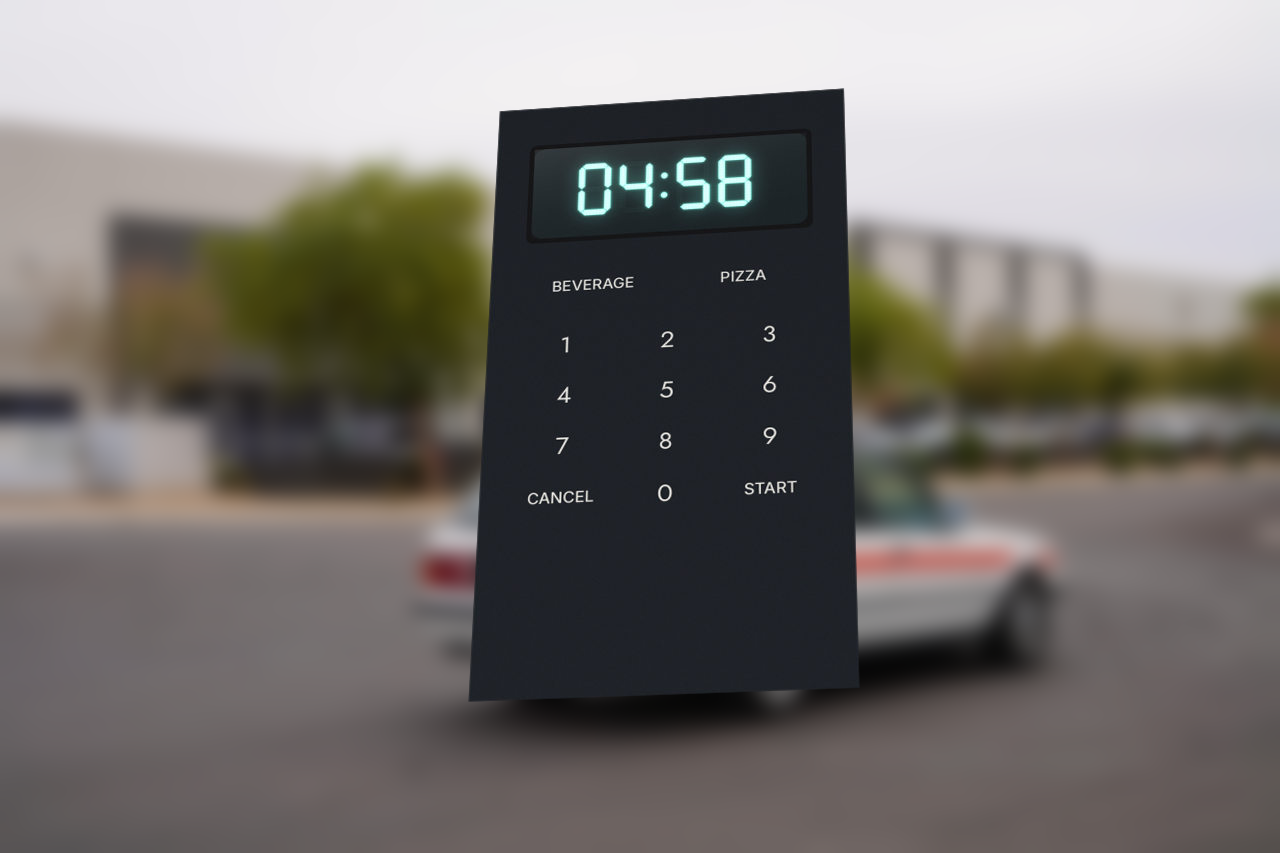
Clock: 4.58
